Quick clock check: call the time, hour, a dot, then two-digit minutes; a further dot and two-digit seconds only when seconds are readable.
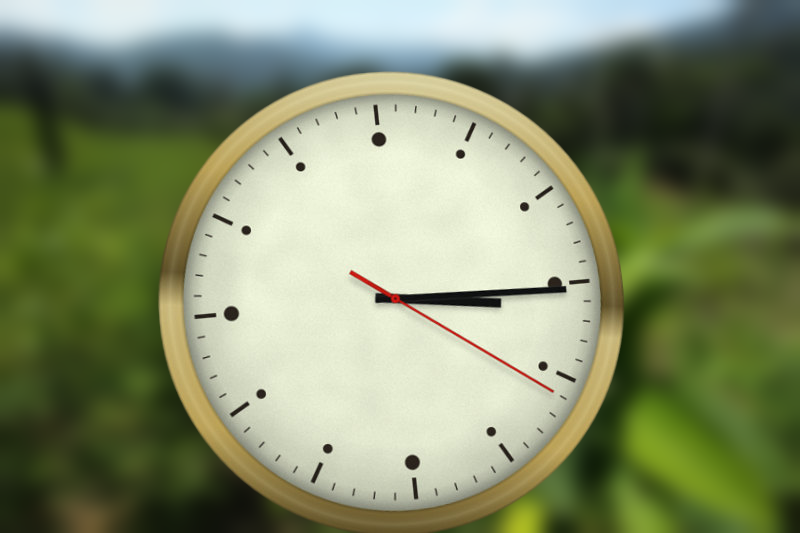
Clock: 3.15.21
